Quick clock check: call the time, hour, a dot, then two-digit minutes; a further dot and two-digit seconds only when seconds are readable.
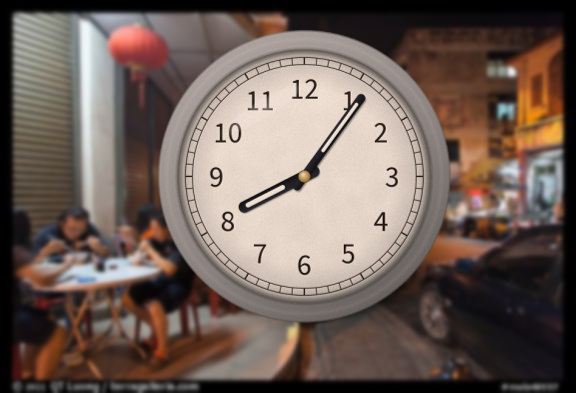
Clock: 8.06
